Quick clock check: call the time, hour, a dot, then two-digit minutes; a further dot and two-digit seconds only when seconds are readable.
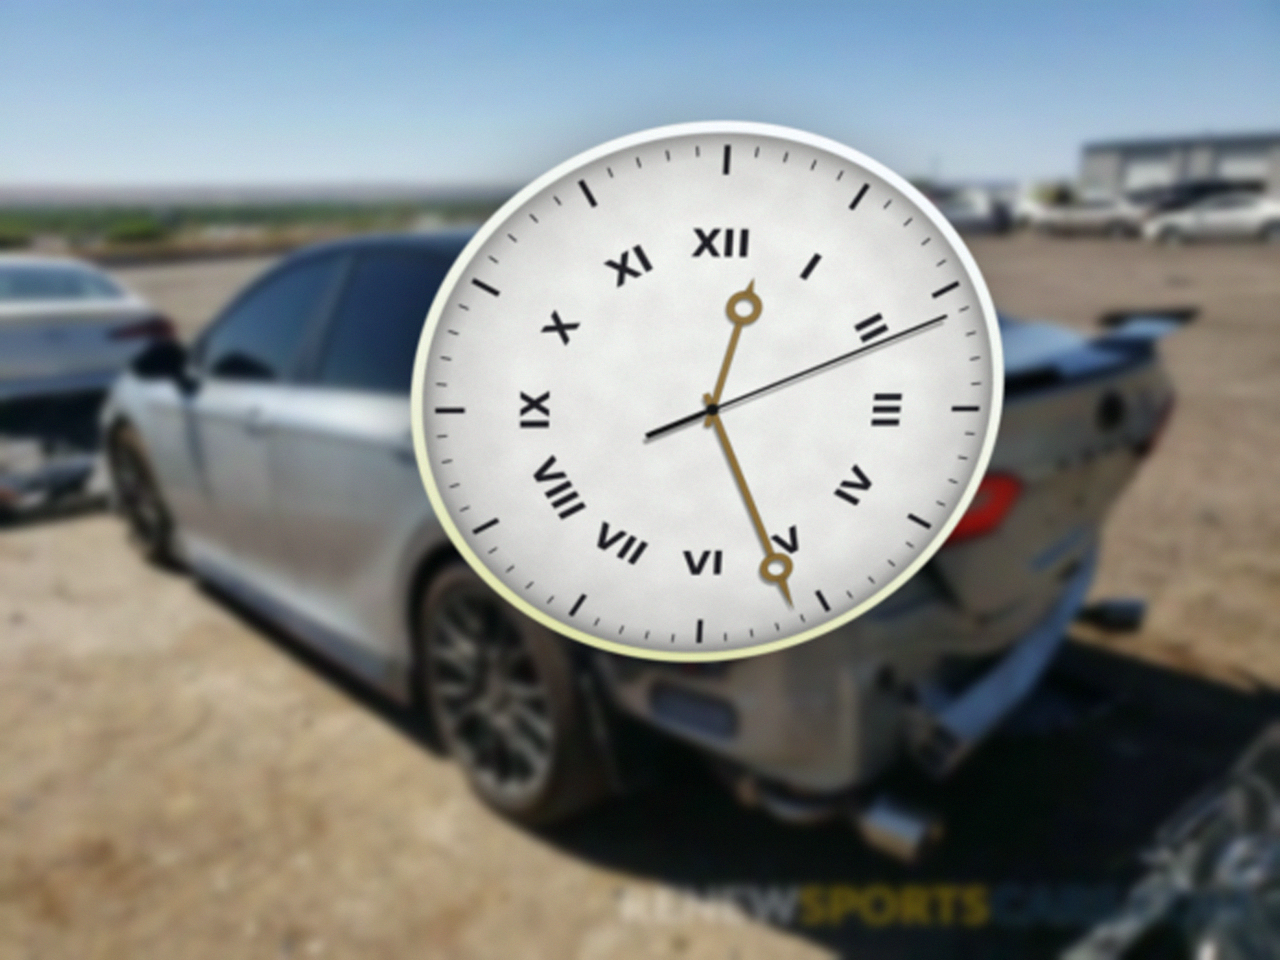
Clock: 12.26.11
